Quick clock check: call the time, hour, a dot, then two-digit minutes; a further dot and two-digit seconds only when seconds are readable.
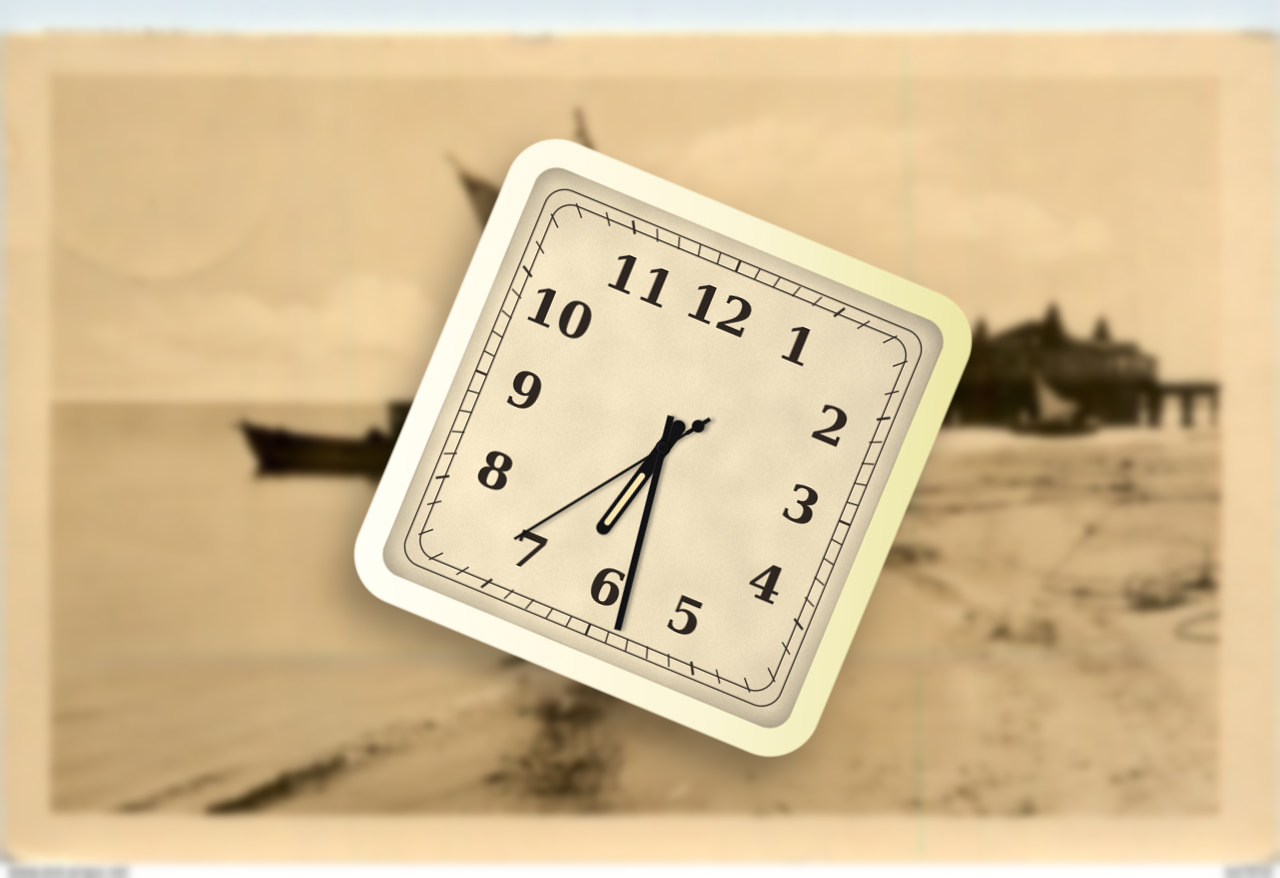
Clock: 6.28.36
